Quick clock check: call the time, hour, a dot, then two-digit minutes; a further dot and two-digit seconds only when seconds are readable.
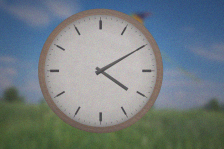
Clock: 4.10
